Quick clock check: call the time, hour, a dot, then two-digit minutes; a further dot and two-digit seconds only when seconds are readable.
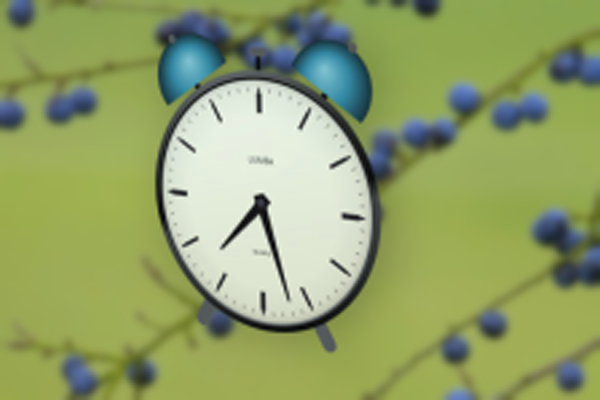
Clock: 7.27
